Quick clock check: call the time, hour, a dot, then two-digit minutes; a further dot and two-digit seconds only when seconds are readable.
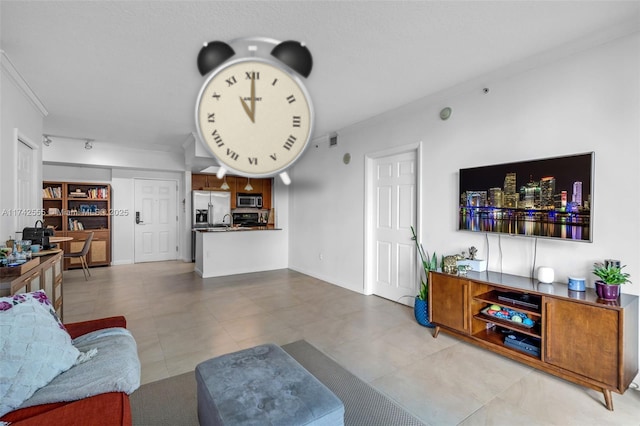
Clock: 11.00
